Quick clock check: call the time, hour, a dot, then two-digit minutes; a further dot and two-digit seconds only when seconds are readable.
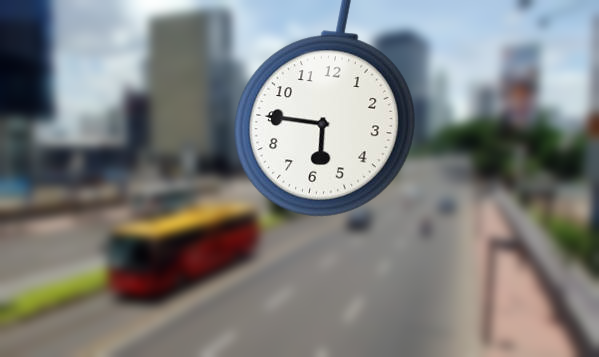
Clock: 5.45
